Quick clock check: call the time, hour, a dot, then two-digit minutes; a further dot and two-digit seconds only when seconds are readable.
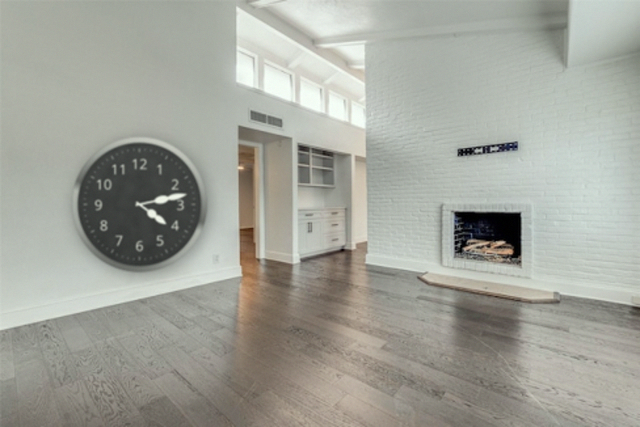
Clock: 4.13
